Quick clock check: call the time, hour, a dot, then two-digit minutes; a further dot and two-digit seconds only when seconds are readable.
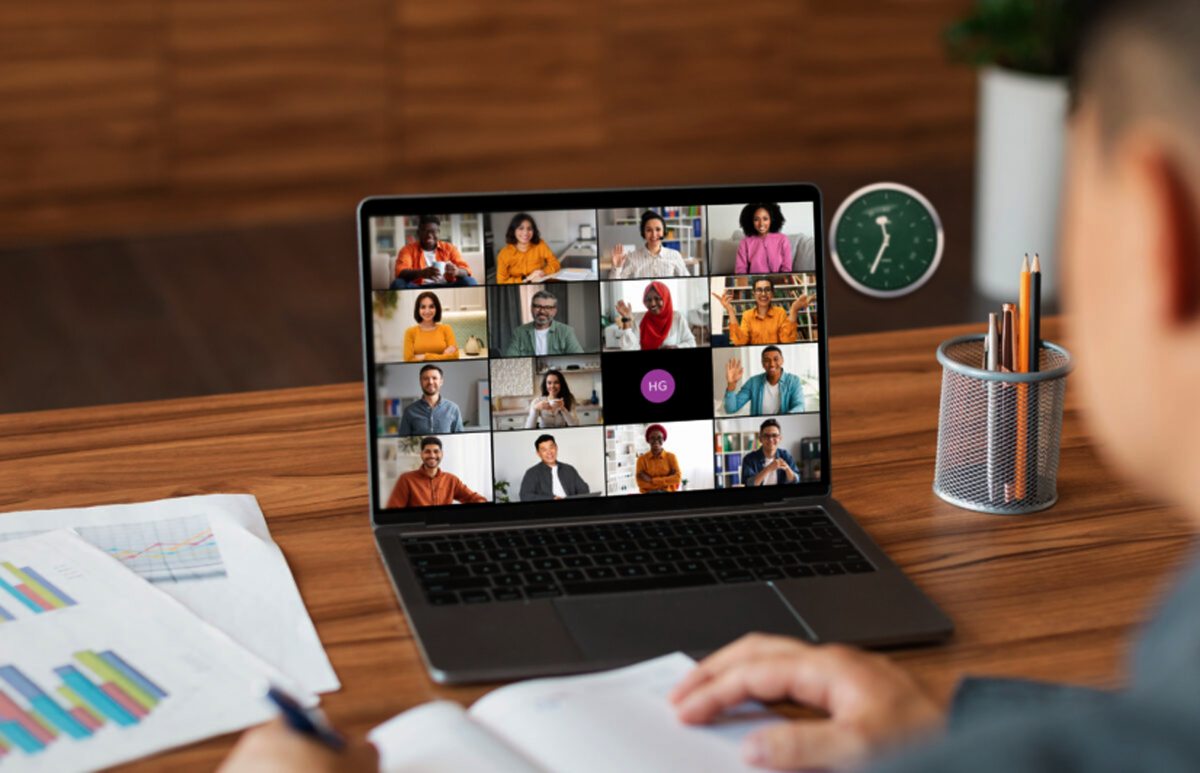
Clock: 11.34
